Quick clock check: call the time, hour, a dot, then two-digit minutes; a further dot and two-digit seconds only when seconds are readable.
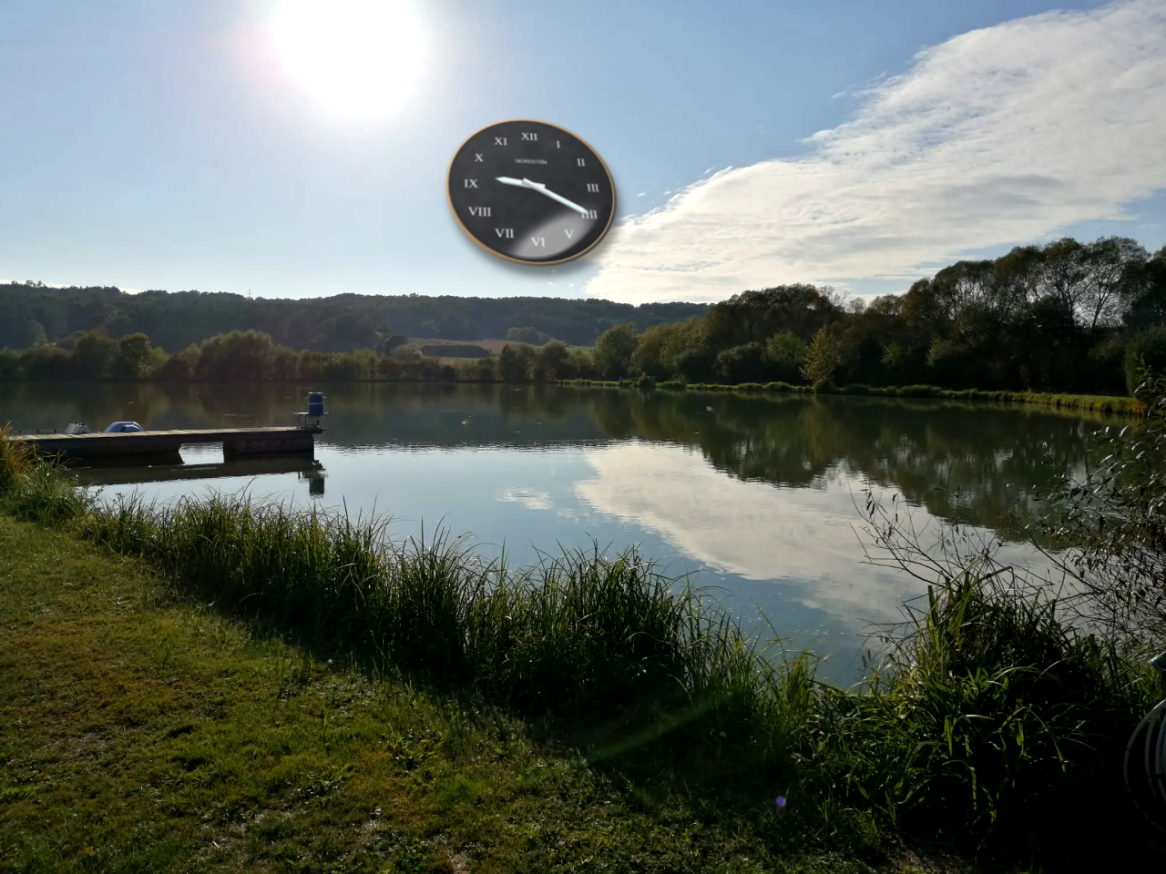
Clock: 9.20
